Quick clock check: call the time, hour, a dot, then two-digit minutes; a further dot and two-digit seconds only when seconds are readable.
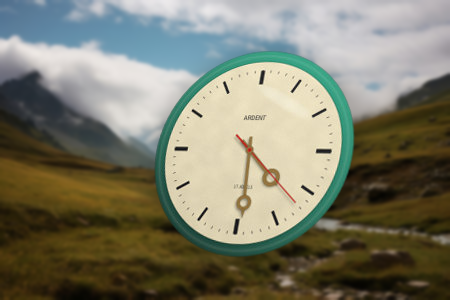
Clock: 4.29.22
